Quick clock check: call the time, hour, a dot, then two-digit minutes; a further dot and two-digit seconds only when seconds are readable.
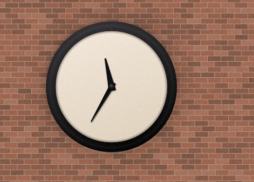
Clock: 11.35
